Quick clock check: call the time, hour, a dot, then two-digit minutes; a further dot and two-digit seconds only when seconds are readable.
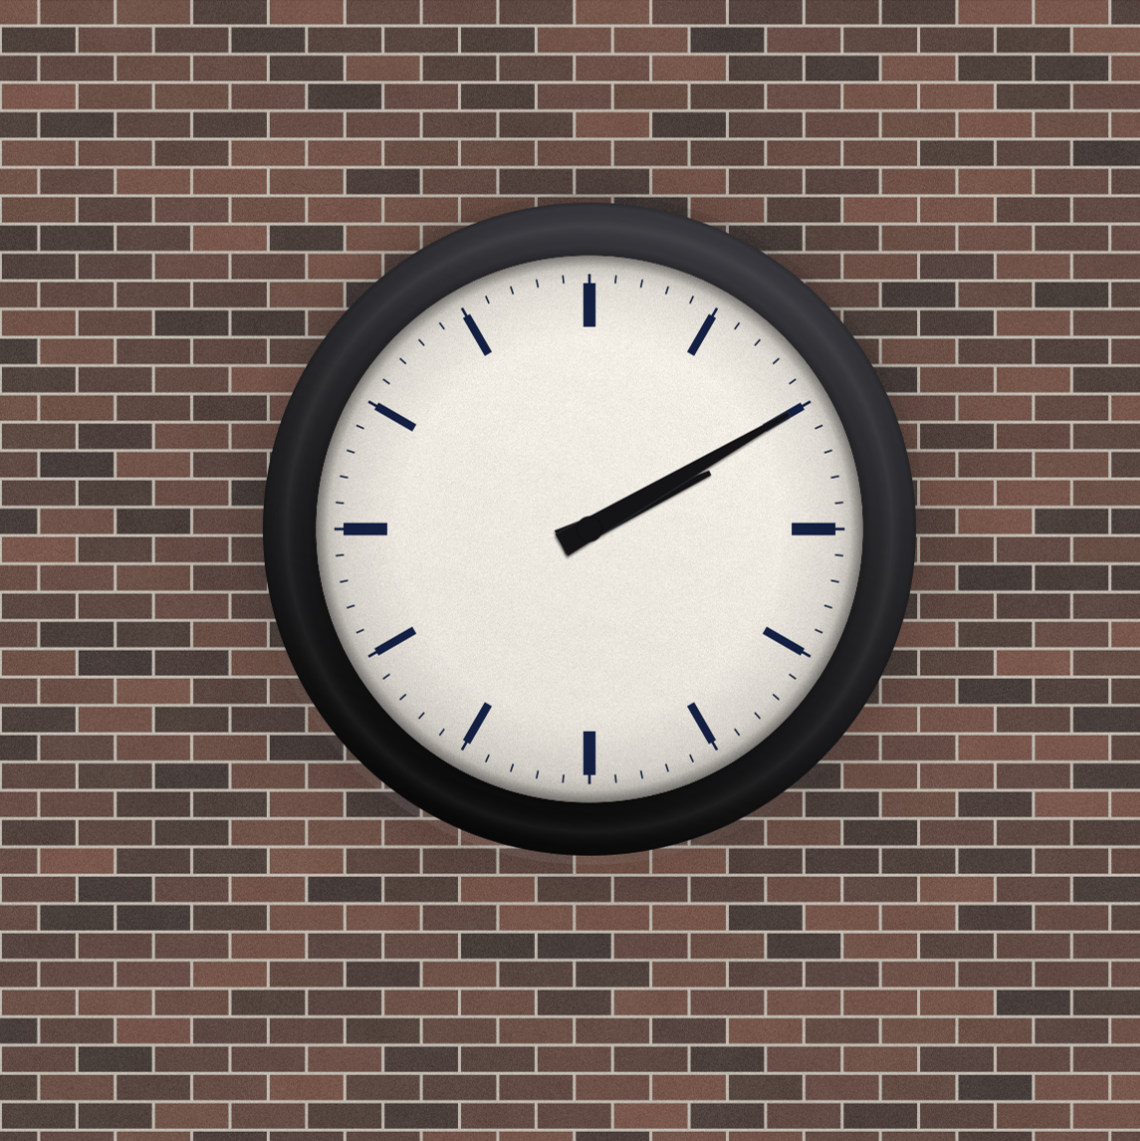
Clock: 2.10
